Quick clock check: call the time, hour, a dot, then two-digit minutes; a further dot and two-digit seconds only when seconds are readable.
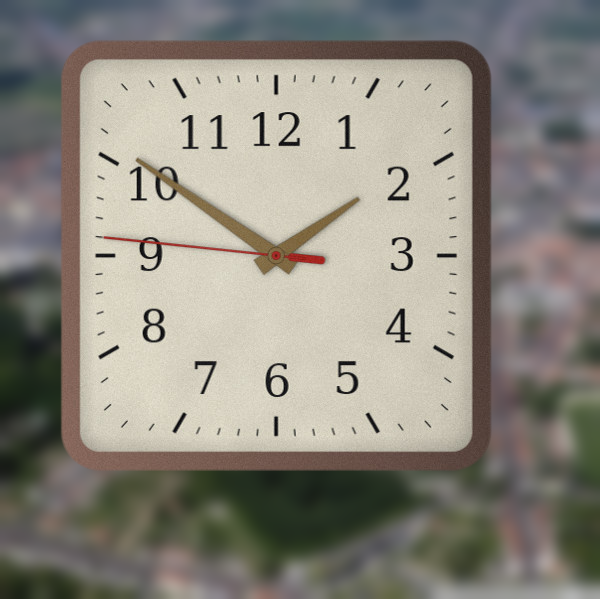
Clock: 1.50.46
